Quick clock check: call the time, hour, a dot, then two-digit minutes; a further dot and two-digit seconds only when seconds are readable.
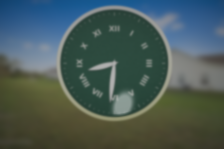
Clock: 8.31
